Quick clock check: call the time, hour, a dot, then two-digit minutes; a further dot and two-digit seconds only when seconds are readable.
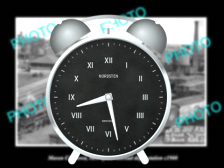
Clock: 8.28
